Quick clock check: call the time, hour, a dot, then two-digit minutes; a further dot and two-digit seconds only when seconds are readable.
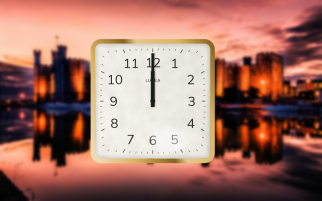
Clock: 12.00
